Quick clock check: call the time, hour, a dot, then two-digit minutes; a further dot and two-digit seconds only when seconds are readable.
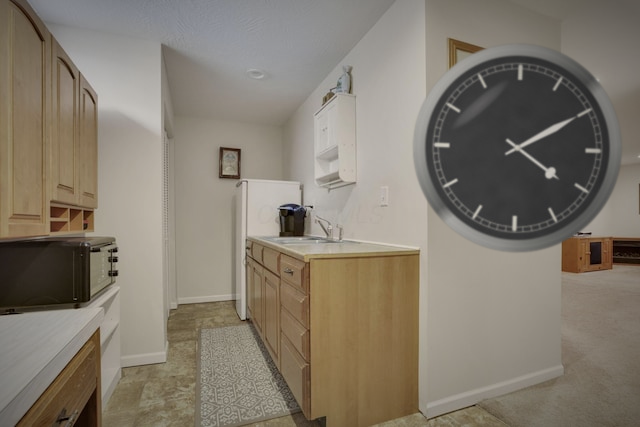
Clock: 4.10
